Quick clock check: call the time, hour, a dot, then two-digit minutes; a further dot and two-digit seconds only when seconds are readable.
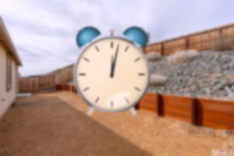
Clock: 12.02
